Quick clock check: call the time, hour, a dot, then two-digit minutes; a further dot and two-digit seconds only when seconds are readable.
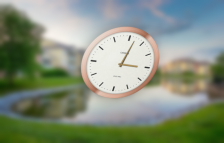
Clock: 3.02
